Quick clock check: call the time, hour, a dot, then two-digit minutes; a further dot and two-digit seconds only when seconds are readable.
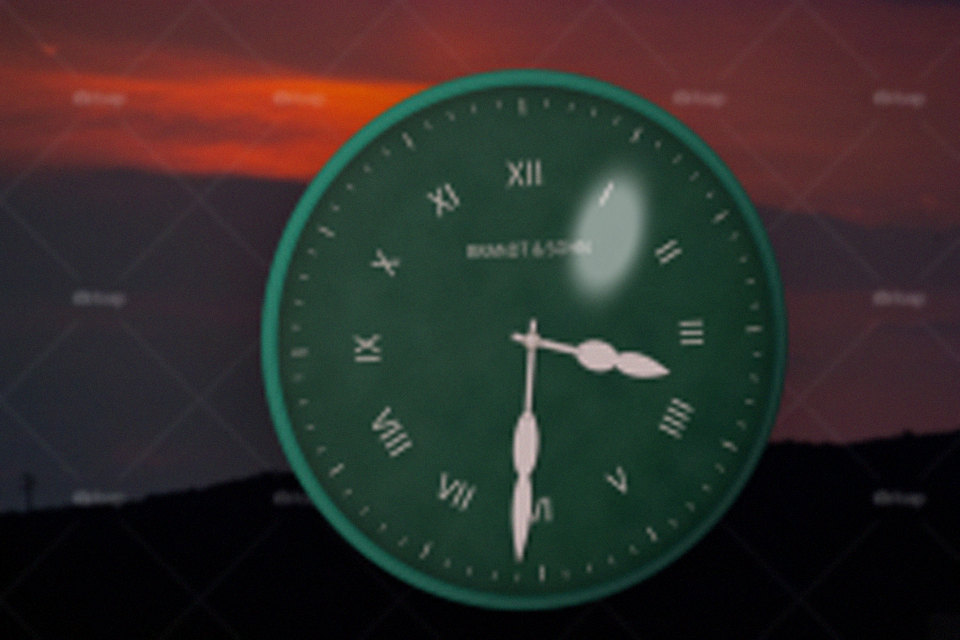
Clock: 3.31
